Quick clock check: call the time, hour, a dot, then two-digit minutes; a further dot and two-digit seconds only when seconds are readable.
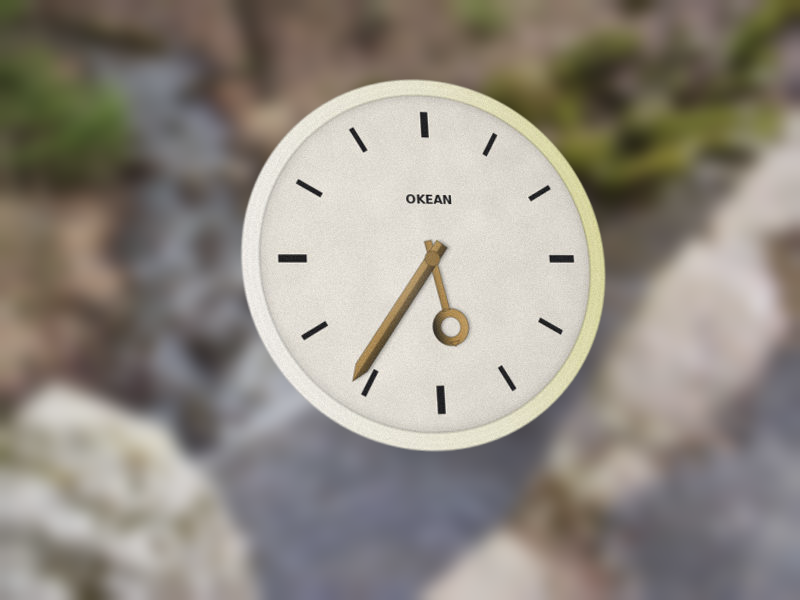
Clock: 5.36
